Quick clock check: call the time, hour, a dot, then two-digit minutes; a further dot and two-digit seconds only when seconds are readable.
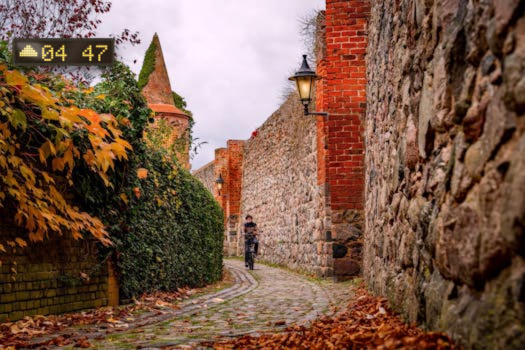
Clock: 4.47
